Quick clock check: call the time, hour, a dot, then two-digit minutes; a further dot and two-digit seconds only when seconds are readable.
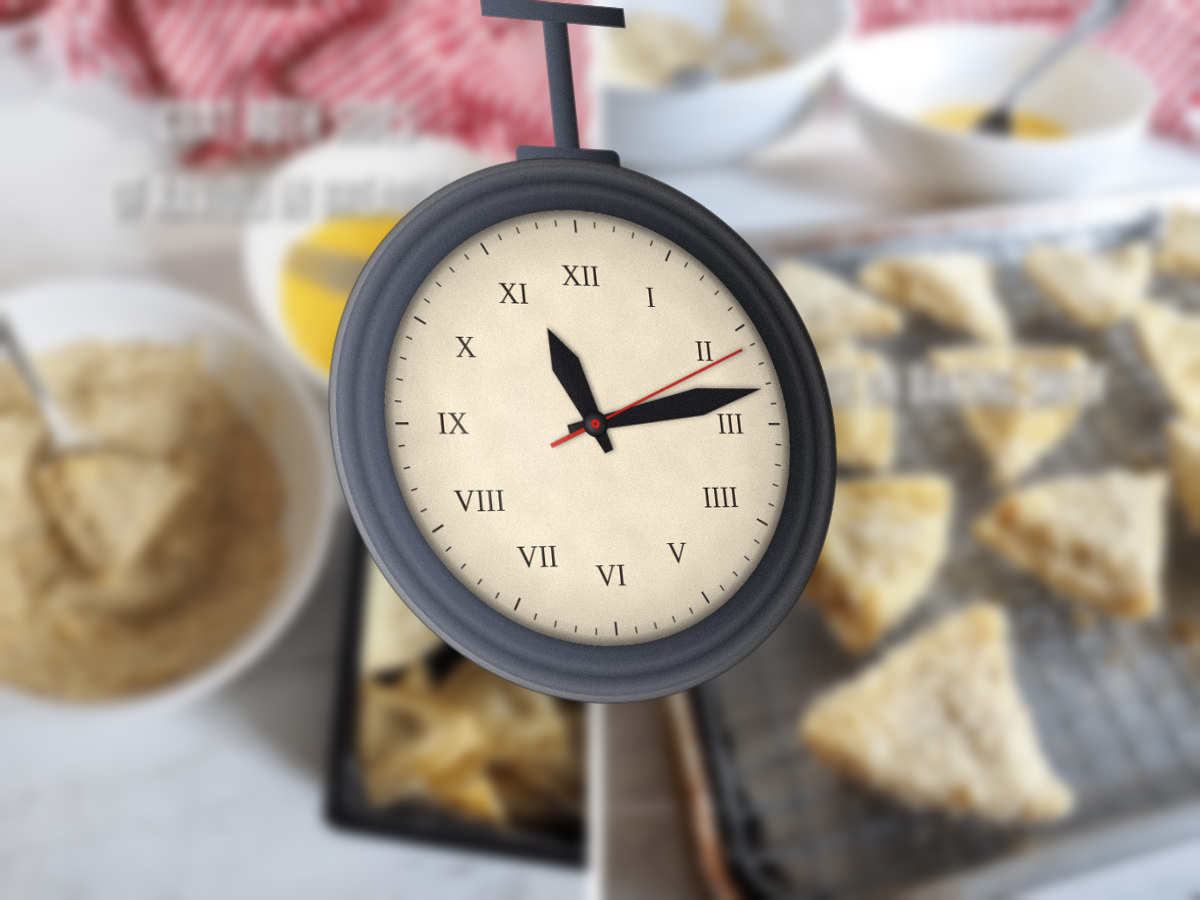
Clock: 11.13.11
